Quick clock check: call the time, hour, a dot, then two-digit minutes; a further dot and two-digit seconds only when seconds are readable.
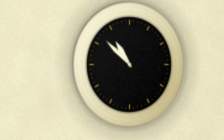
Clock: 10.52
